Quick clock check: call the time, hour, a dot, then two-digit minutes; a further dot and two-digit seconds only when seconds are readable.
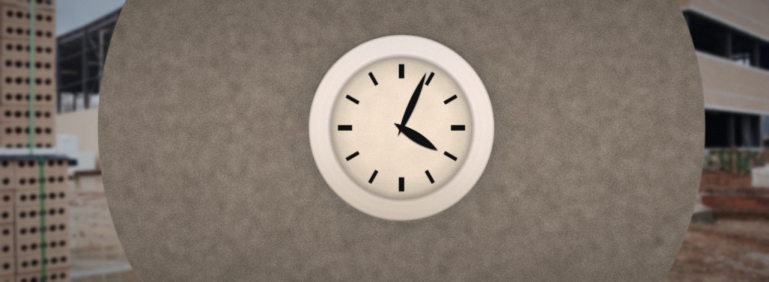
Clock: 4.04
